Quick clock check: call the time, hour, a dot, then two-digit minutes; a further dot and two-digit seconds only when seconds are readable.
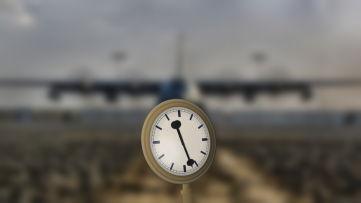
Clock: 11.27
